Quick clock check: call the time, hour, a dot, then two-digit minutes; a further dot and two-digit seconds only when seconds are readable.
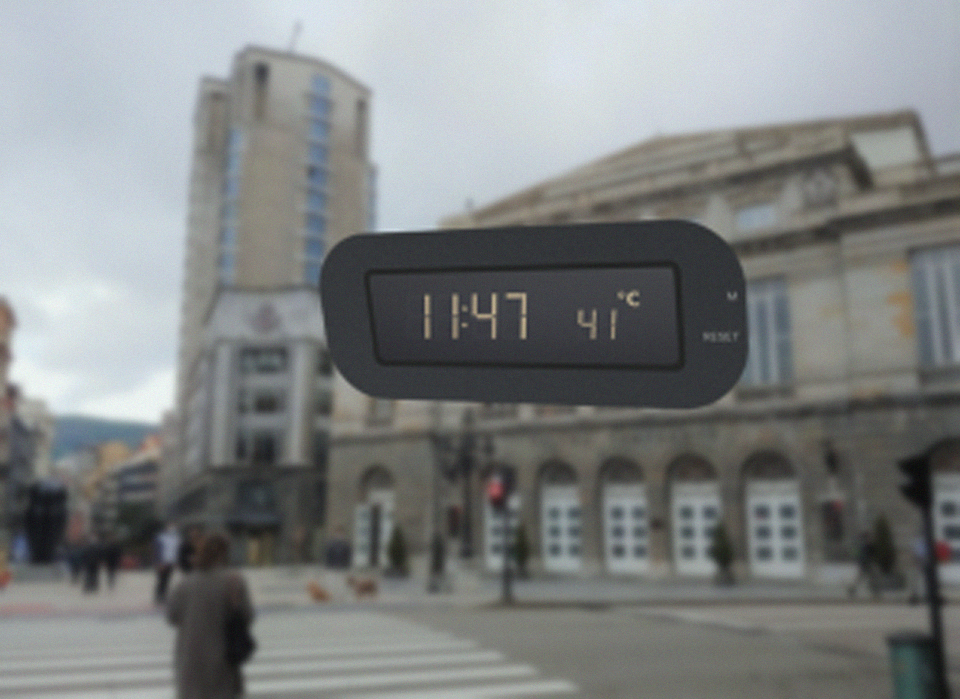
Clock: 11.47
